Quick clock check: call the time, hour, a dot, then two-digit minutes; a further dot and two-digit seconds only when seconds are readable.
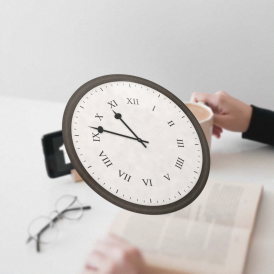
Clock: 10.47
